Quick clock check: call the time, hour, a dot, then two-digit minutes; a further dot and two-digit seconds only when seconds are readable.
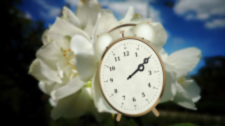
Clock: 2.10
